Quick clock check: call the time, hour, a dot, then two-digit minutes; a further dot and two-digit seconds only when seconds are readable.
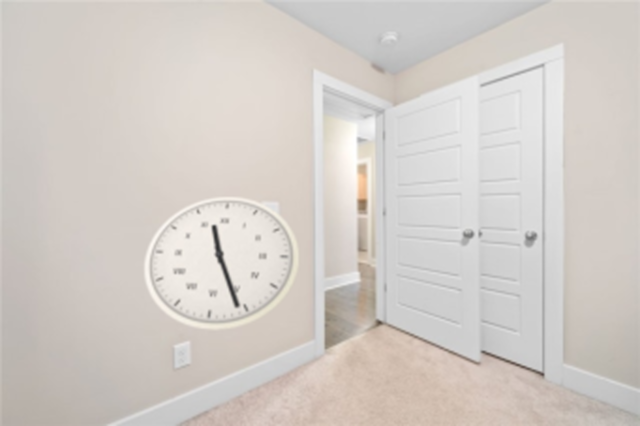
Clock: 11.26
